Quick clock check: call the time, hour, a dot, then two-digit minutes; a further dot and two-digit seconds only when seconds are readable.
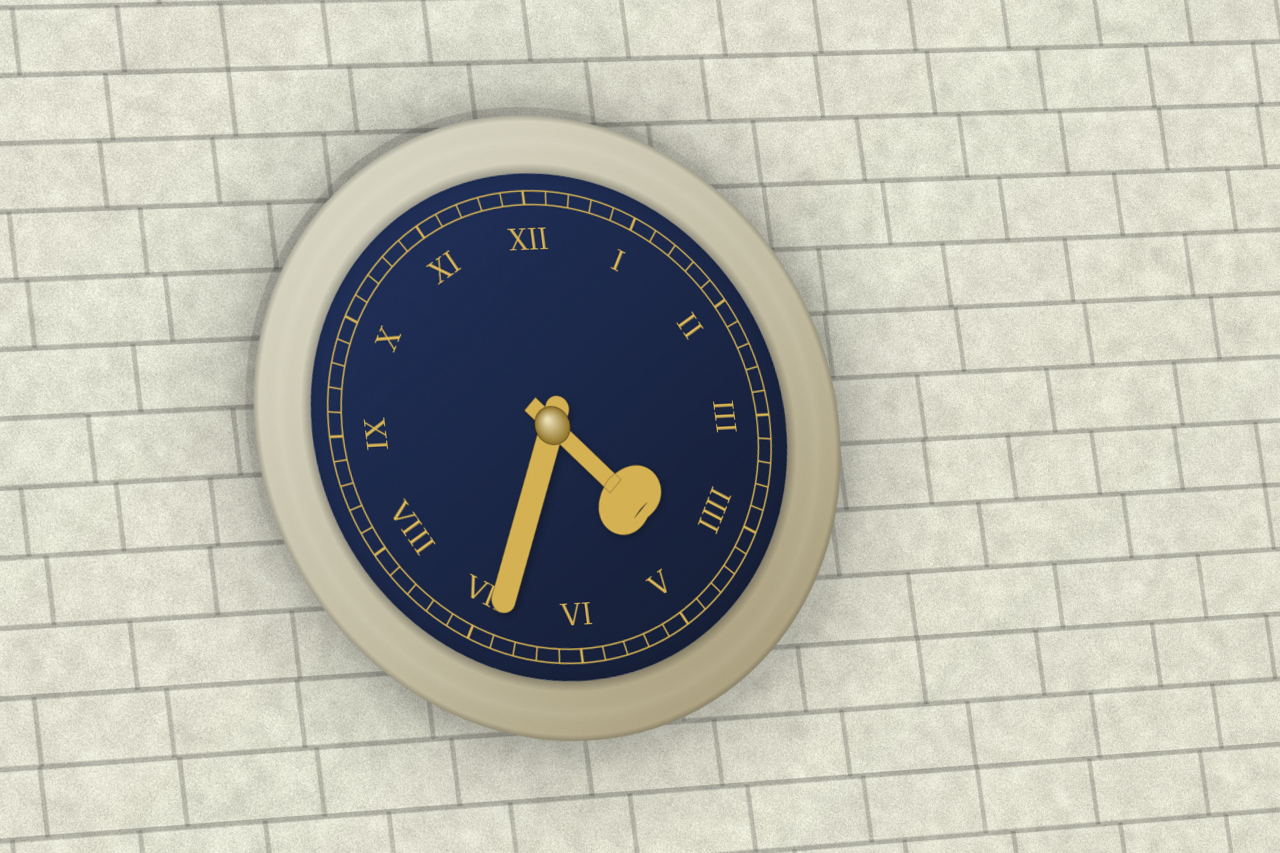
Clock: 4.34
